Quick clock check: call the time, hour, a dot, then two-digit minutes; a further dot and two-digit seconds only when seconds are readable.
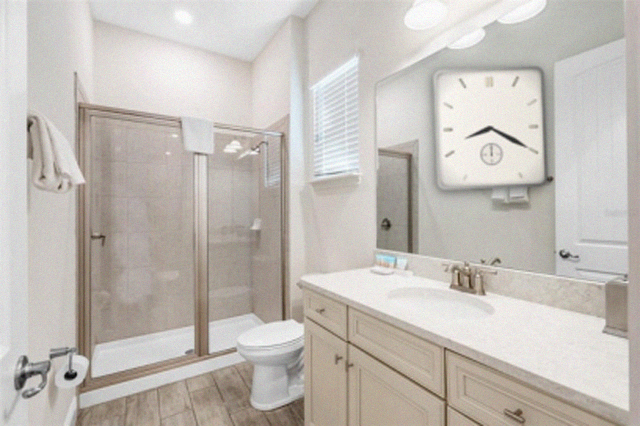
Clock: 8.20
